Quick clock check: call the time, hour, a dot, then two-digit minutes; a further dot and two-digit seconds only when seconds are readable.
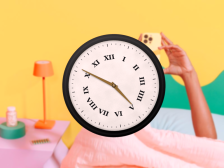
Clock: 4.51
